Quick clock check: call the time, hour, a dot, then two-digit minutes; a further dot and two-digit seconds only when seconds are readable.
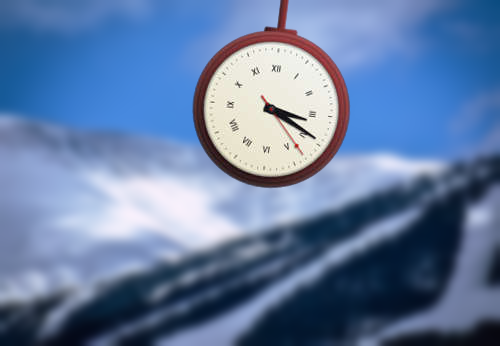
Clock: 3.19.23
